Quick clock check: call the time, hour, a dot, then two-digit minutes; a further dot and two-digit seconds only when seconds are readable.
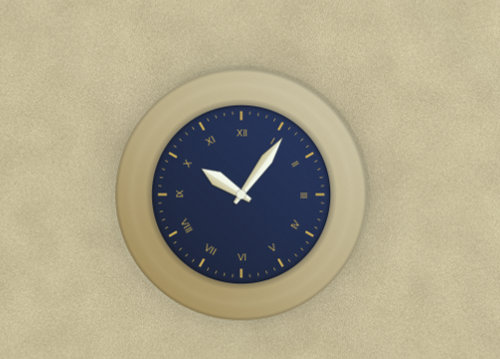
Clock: 10.06
